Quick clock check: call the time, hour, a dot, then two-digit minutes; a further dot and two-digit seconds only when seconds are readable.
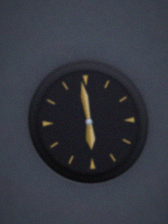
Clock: 5.59
